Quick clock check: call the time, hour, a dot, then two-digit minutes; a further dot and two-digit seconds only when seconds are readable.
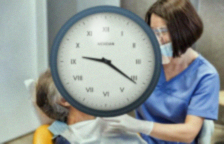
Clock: 9.21
